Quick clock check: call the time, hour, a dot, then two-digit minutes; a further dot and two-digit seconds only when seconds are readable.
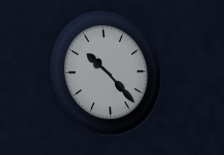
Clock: 10.23
